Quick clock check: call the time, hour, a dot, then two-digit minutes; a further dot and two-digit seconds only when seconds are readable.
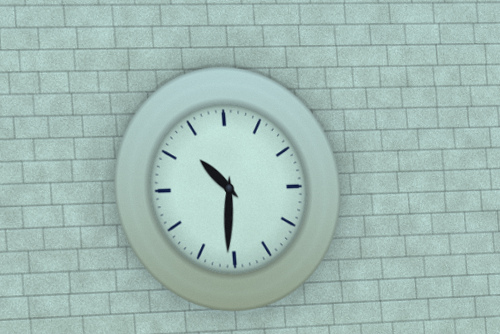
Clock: 10.31
